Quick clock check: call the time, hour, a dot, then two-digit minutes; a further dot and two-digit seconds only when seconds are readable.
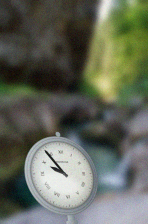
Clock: 9.54
